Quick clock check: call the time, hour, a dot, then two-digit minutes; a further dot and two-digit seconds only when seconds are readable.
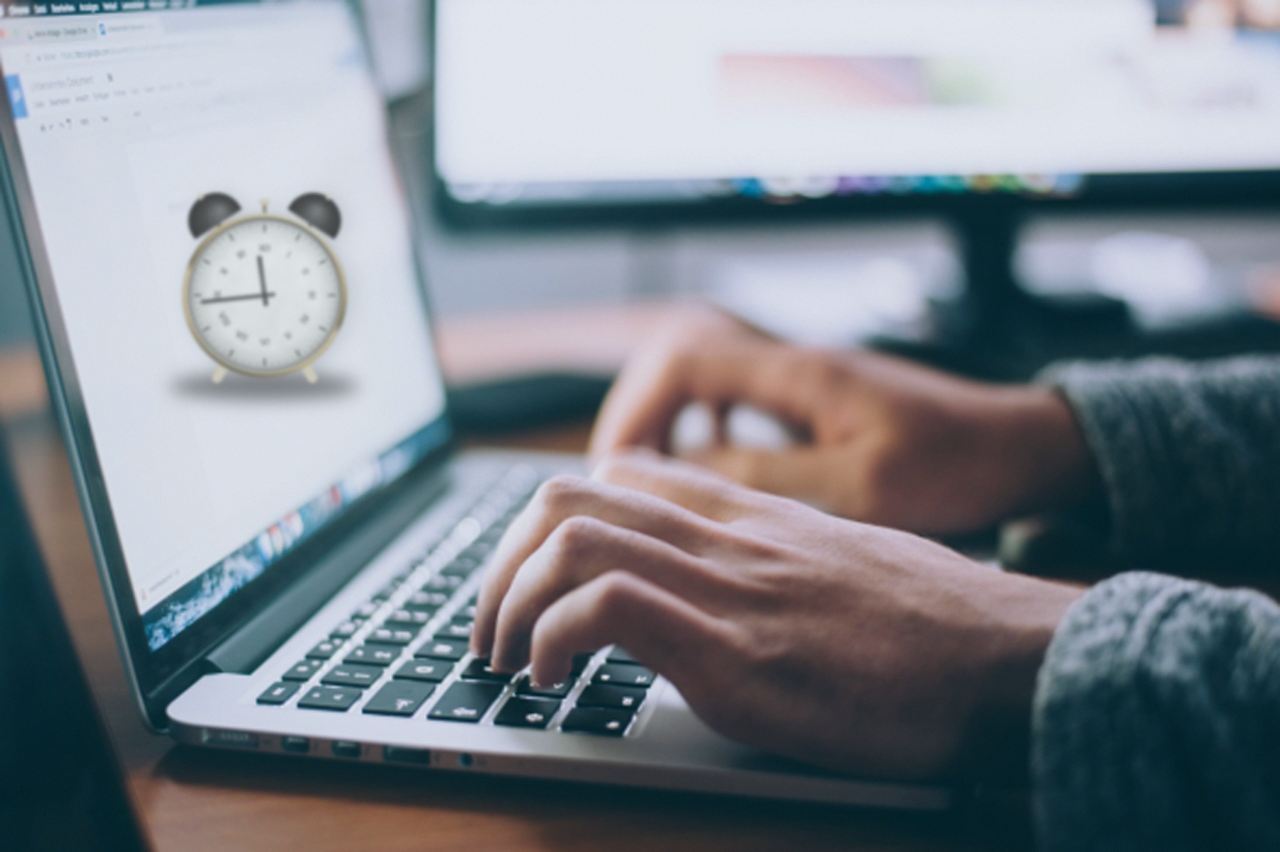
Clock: 11.44
